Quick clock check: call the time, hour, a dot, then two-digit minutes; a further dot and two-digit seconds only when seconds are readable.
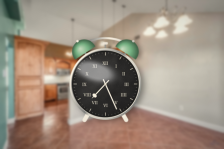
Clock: 7.26
